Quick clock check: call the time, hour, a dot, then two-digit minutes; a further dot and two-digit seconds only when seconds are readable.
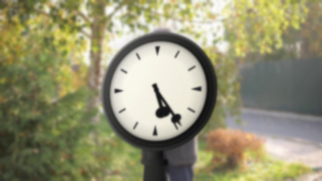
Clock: 5.24
